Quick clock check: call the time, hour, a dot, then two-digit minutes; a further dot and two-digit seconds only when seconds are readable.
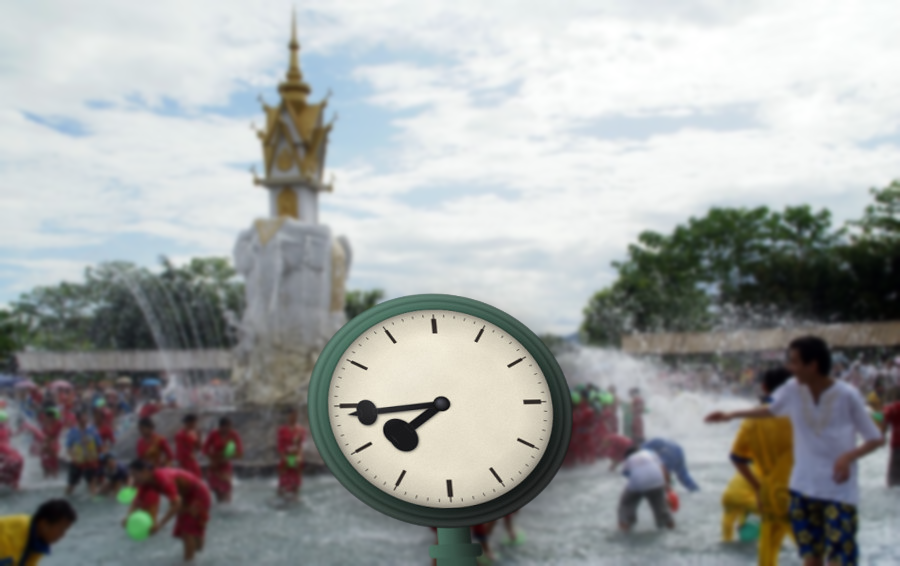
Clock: 7.44
